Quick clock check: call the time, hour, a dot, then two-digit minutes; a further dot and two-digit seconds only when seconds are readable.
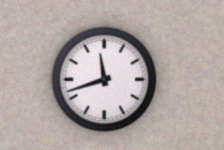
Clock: 11.42
